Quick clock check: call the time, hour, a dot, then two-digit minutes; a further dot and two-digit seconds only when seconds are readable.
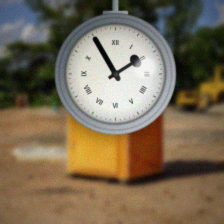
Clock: 1.55
